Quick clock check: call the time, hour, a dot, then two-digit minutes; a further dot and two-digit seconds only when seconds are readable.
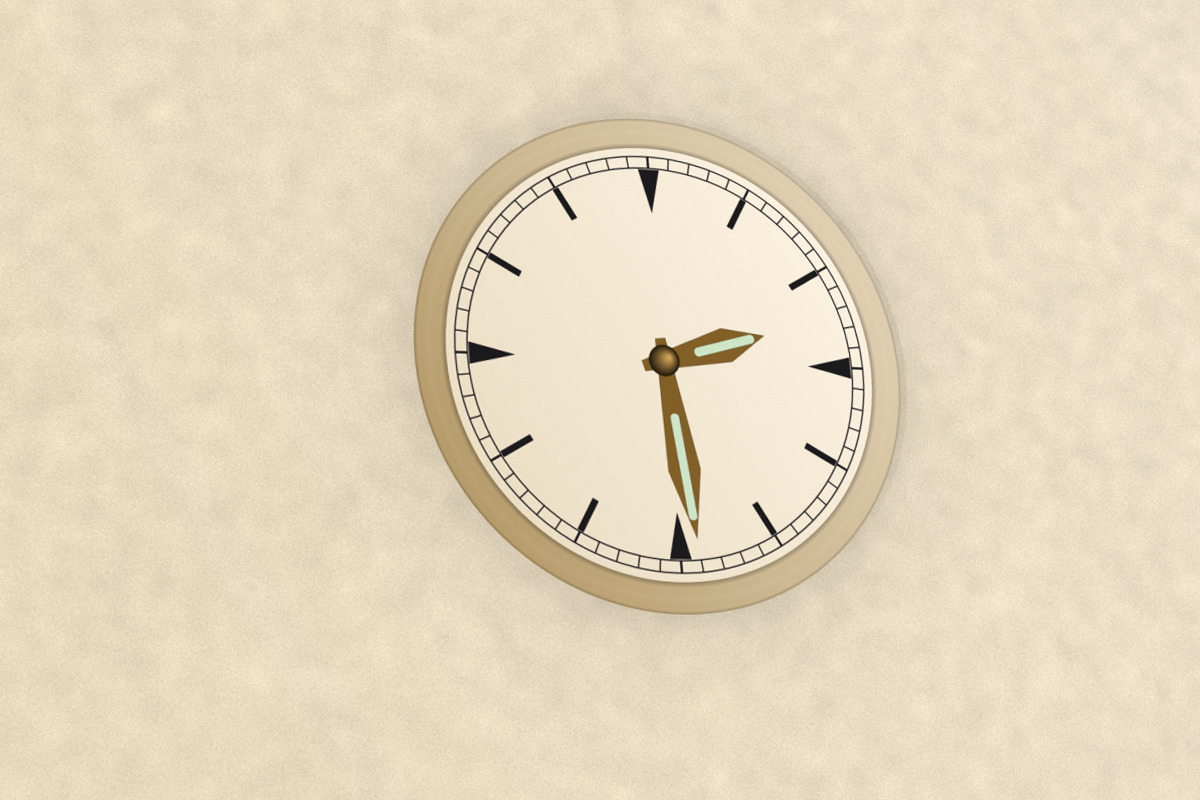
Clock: 2.29
